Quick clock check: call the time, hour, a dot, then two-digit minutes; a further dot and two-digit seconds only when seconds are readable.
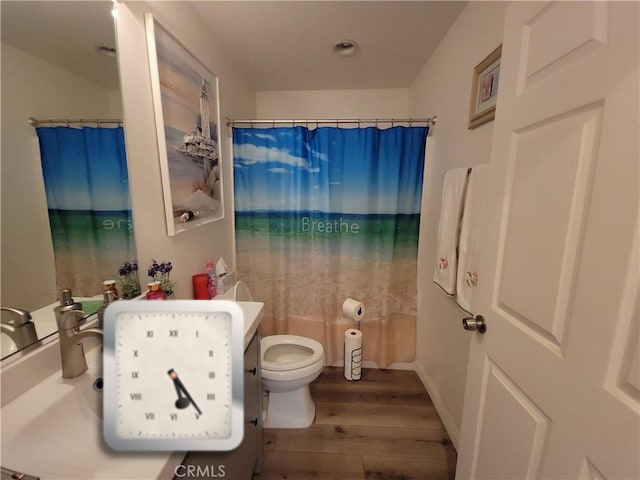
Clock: 5.24
